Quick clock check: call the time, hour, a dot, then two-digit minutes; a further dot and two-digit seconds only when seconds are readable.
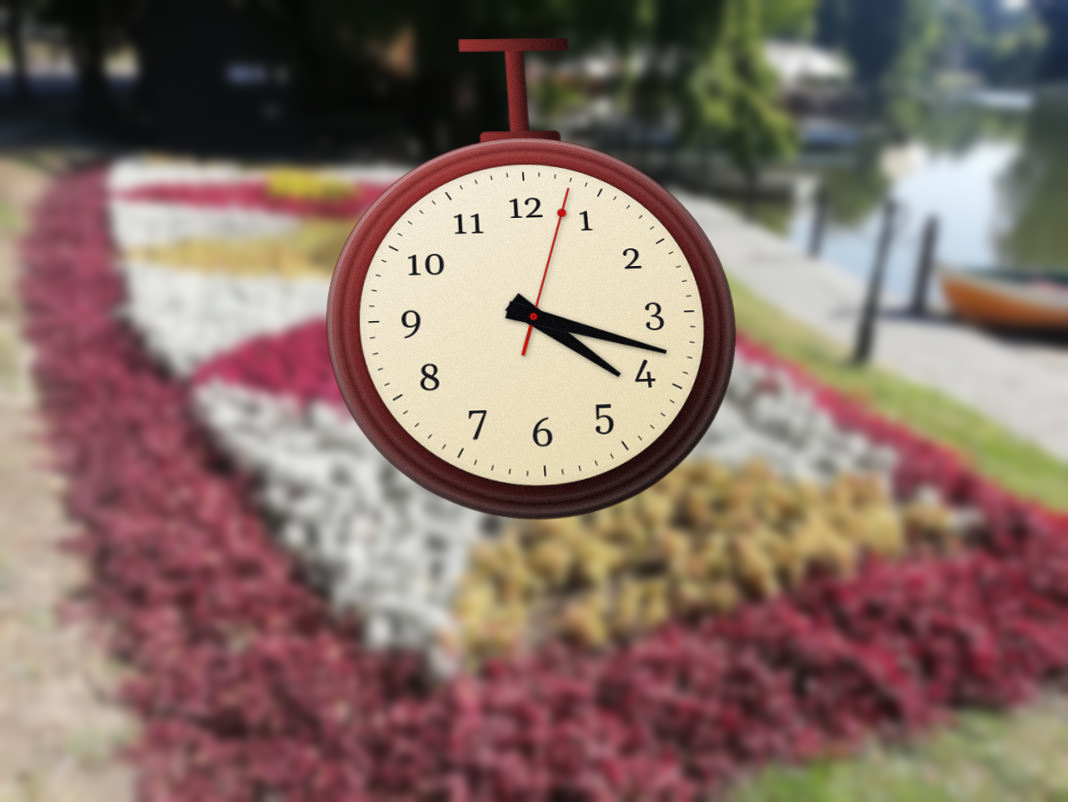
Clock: 4.18.03
